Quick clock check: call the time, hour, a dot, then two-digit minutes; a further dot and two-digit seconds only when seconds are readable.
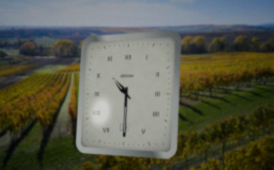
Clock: 10.30
